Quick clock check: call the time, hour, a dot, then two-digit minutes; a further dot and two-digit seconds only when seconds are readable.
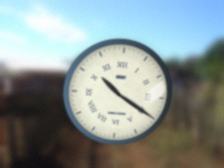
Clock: 10.20
